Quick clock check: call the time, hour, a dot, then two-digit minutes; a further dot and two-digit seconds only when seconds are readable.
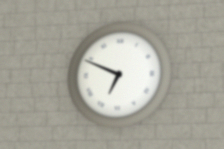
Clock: 6.49
